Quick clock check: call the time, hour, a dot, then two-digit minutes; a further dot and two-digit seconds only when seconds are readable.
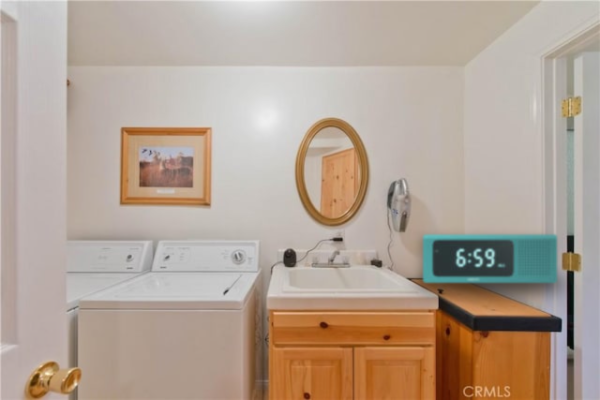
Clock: 6.59
